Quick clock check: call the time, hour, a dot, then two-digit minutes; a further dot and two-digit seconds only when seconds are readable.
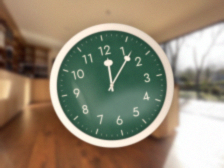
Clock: 12.07
